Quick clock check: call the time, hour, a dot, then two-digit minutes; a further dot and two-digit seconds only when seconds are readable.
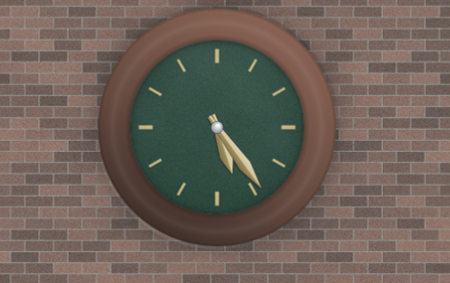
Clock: 5.24
